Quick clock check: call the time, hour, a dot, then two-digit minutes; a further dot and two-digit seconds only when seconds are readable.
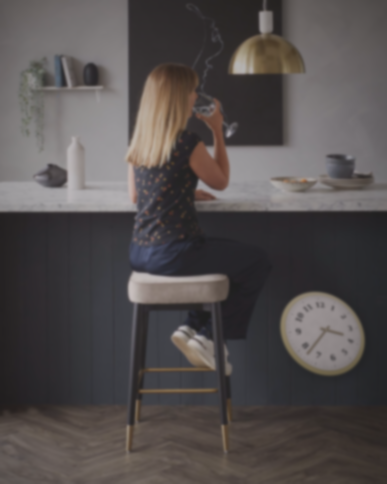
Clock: 3.38
